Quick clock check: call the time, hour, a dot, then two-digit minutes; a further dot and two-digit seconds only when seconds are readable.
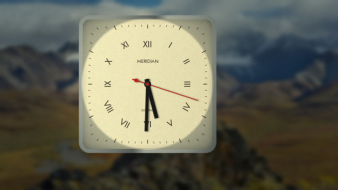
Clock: 5.30.18
